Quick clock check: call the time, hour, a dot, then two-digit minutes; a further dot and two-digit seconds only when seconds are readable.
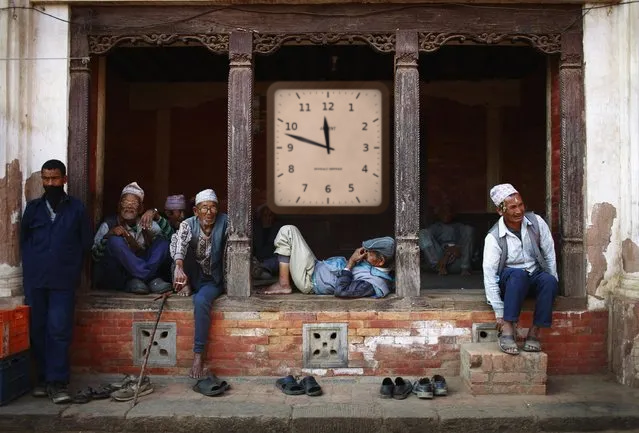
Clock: 11.48
